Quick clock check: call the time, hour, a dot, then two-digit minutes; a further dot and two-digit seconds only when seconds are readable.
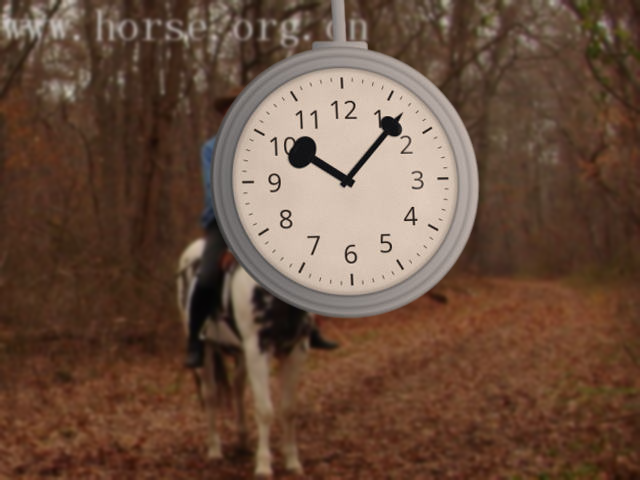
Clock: 10.07
